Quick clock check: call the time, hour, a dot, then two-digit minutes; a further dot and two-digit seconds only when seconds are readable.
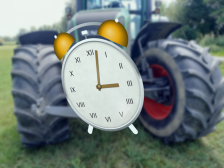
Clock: 3.02
